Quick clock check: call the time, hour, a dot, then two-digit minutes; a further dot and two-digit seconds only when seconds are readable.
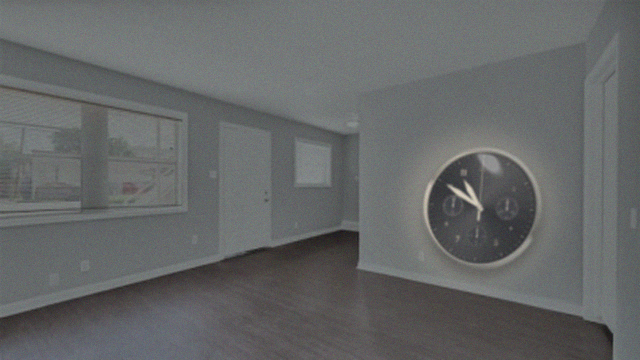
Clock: 10.50
